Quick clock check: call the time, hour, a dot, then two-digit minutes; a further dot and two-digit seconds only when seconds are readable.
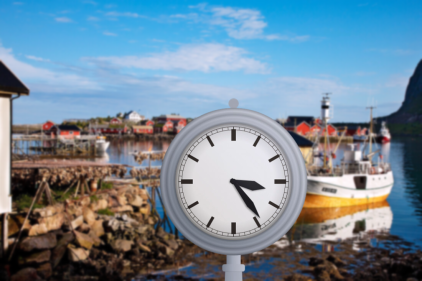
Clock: 3.24
